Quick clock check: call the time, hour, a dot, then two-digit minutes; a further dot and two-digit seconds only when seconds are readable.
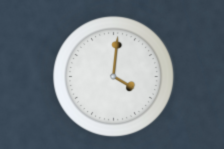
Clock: 4.01
